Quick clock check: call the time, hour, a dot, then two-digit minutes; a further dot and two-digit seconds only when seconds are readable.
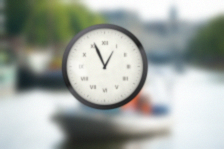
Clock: 12.56
